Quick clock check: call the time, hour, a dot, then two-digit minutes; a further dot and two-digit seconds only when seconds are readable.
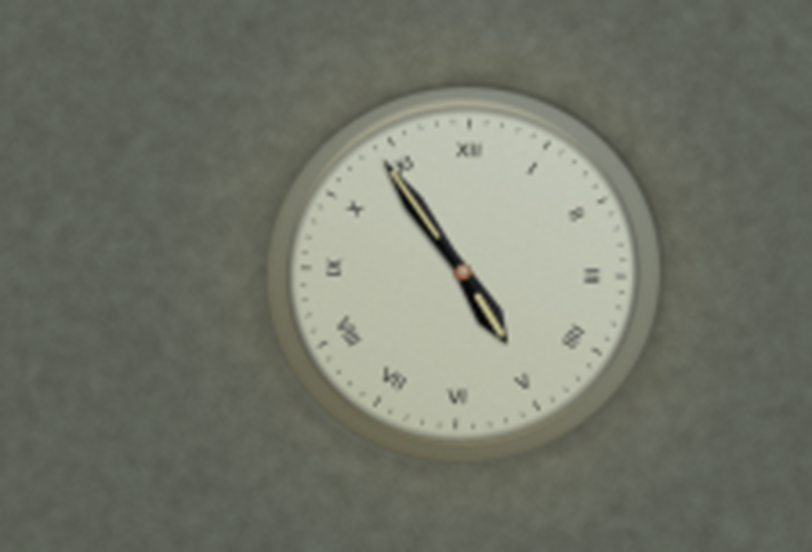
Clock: 4.54
